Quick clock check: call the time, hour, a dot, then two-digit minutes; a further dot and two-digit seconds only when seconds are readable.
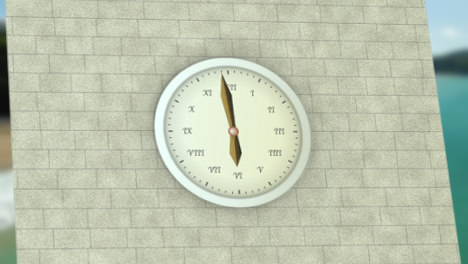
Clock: 5.59
